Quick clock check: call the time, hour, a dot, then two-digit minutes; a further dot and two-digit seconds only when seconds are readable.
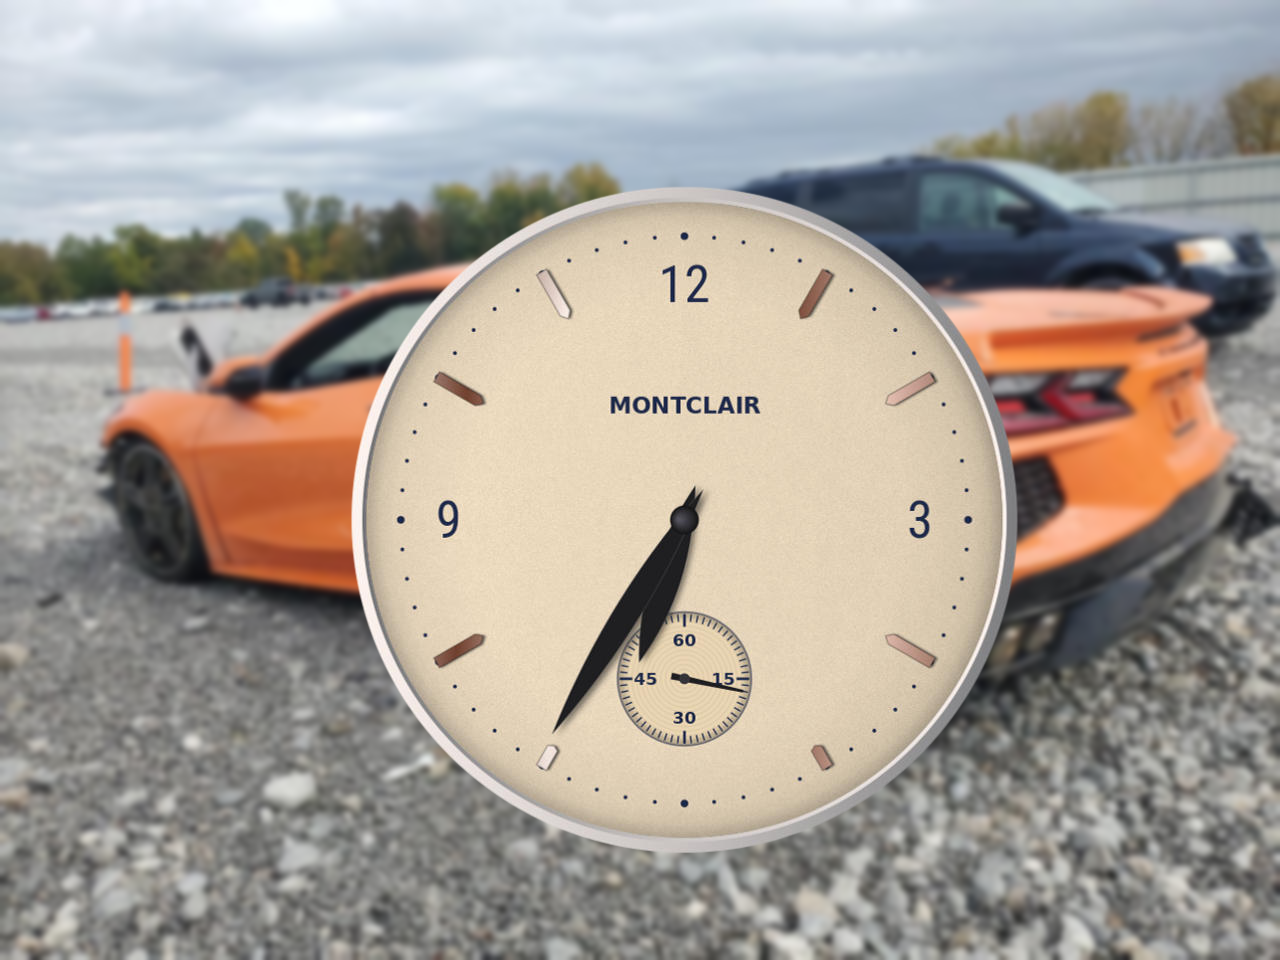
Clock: 6.35.17
